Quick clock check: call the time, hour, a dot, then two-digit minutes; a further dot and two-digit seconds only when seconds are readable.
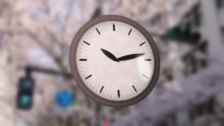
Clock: 10.13
